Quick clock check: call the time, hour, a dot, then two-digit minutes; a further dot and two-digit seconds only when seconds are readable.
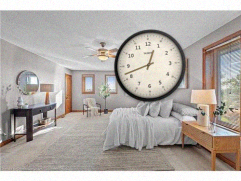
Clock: 12.42
